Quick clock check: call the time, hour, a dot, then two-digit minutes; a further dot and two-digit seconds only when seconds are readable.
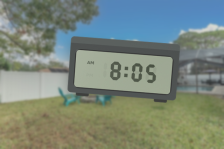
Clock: 8.05
